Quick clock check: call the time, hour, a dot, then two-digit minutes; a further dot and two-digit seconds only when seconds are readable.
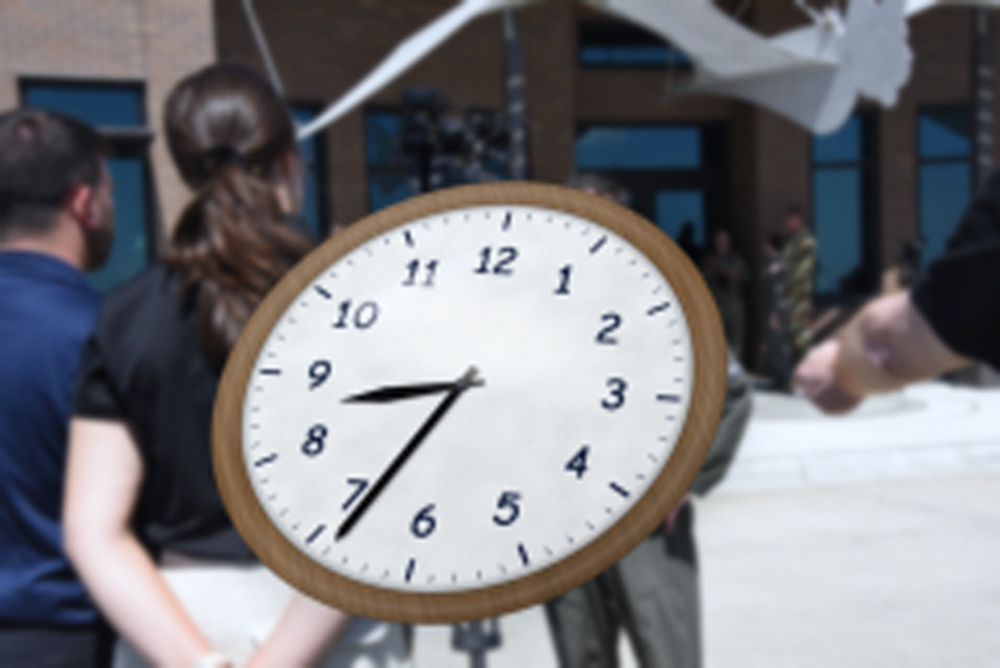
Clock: 8.34
